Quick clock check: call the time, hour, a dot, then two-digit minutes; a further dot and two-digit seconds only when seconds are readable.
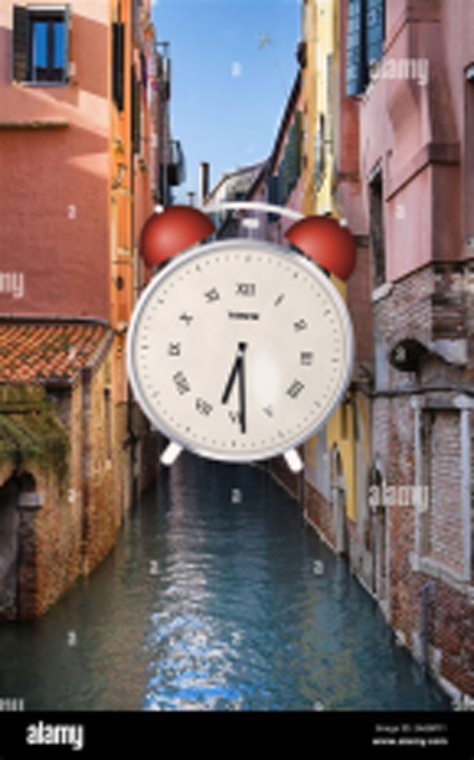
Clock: 6.29
